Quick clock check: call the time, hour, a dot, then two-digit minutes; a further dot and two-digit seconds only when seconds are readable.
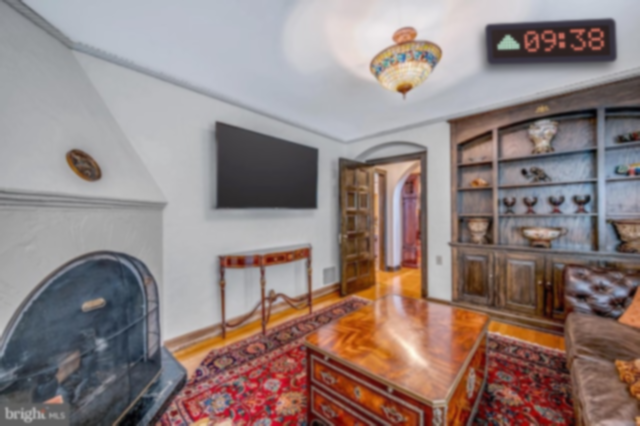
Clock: 9.38
